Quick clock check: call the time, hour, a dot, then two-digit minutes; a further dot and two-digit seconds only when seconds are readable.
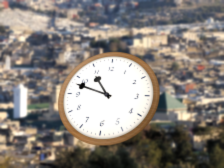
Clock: 10.48
